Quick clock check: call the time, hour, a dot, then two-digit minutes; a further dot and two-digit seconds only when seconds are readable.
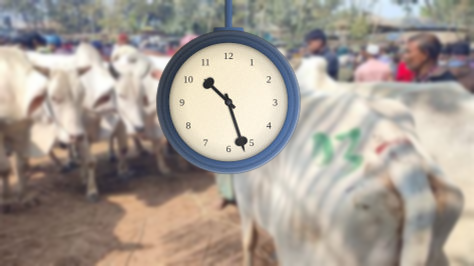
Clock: 10.27
